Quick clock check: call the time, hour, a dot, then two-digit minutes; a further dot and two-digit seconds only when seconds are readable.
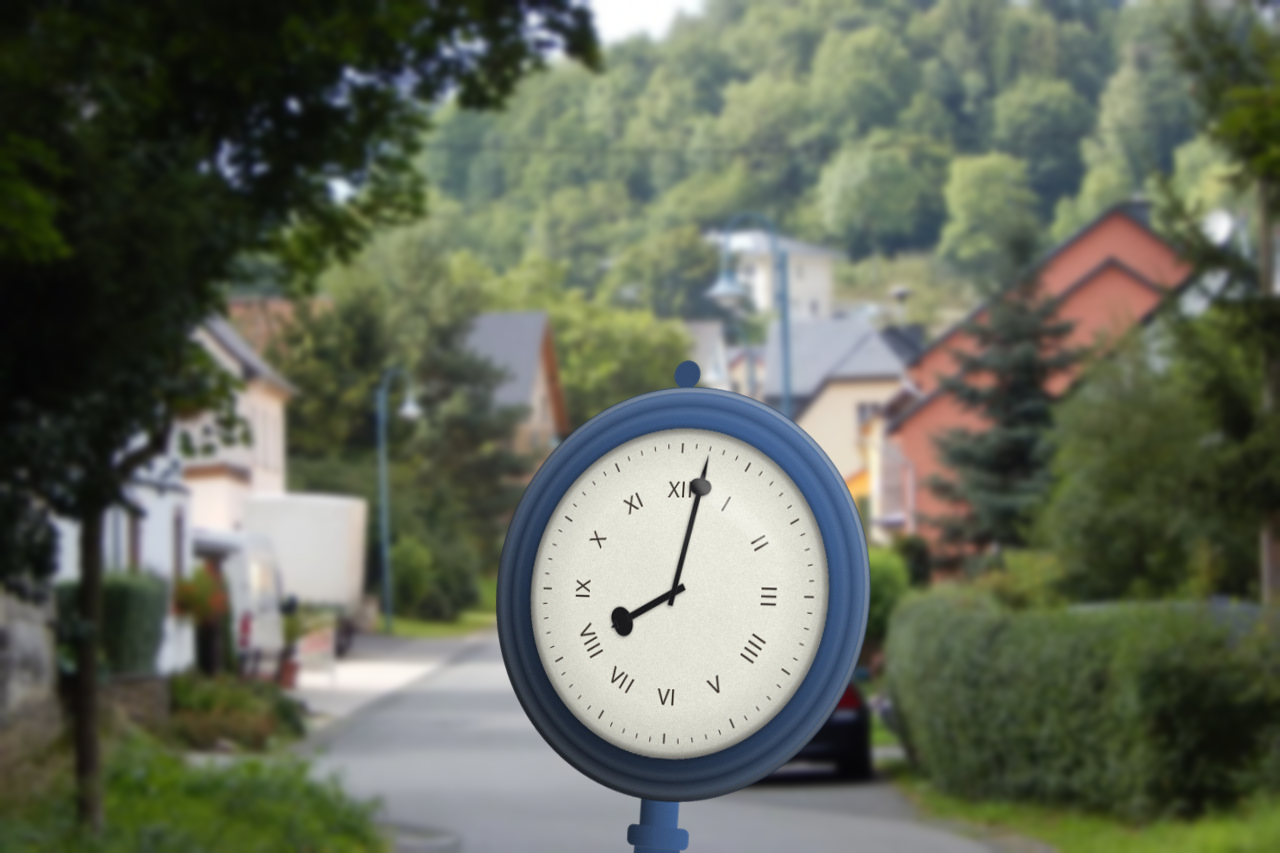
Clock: 8.02
